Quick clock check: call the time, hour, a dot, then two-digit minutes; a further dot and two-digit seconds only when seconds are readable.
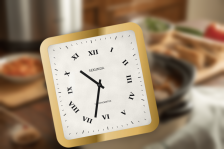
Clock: 10.33
